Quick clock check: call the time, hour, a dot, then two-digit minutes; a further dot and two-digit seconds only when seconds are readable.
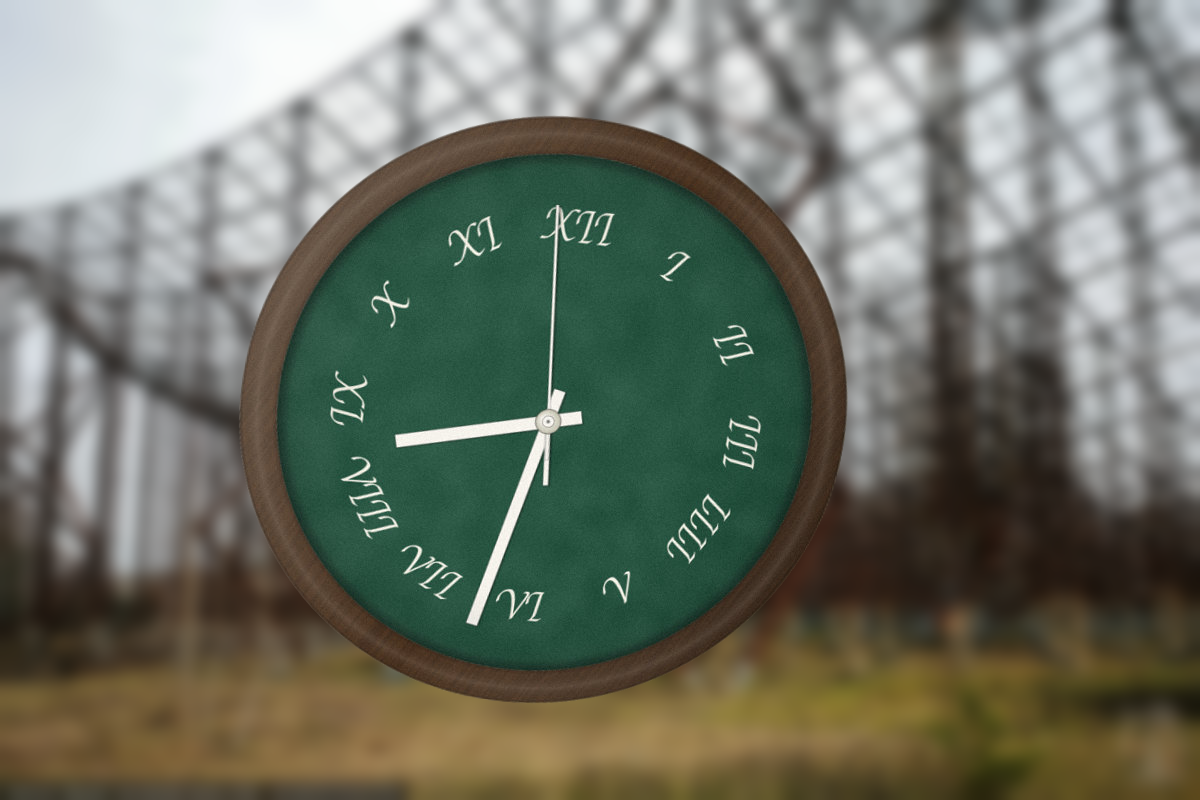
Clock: 8.31.59
